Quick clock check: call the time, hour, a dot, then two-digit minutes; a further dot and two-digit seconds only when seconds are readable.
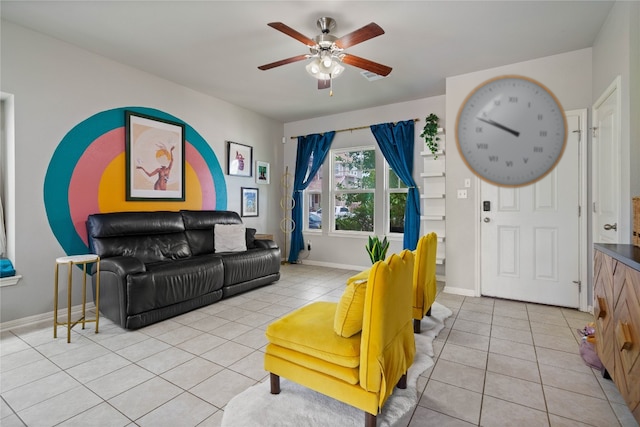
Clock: 9.48
